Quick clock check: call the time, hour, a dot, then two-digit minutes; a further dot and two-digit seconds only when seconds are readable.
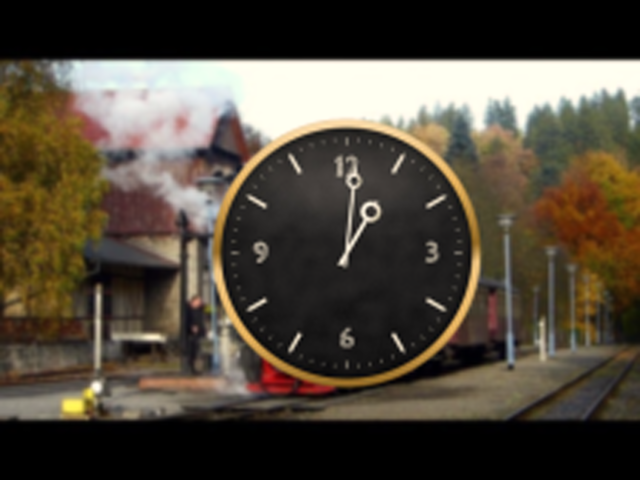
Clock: 1.01
